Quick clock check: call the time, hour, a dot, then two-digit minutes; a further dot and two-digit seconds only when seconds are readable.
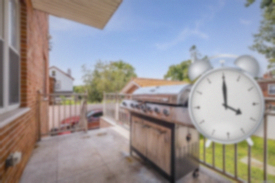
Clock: 4.00
